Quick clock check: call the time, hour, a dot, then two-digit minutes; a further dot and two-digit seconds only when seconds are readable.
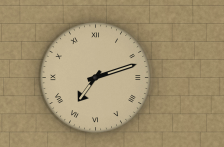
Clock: 7.12
